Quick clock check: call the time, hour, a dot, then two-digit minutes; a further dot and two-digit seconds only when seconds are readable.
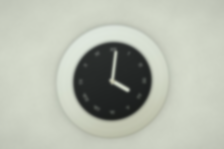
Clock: 4.01
